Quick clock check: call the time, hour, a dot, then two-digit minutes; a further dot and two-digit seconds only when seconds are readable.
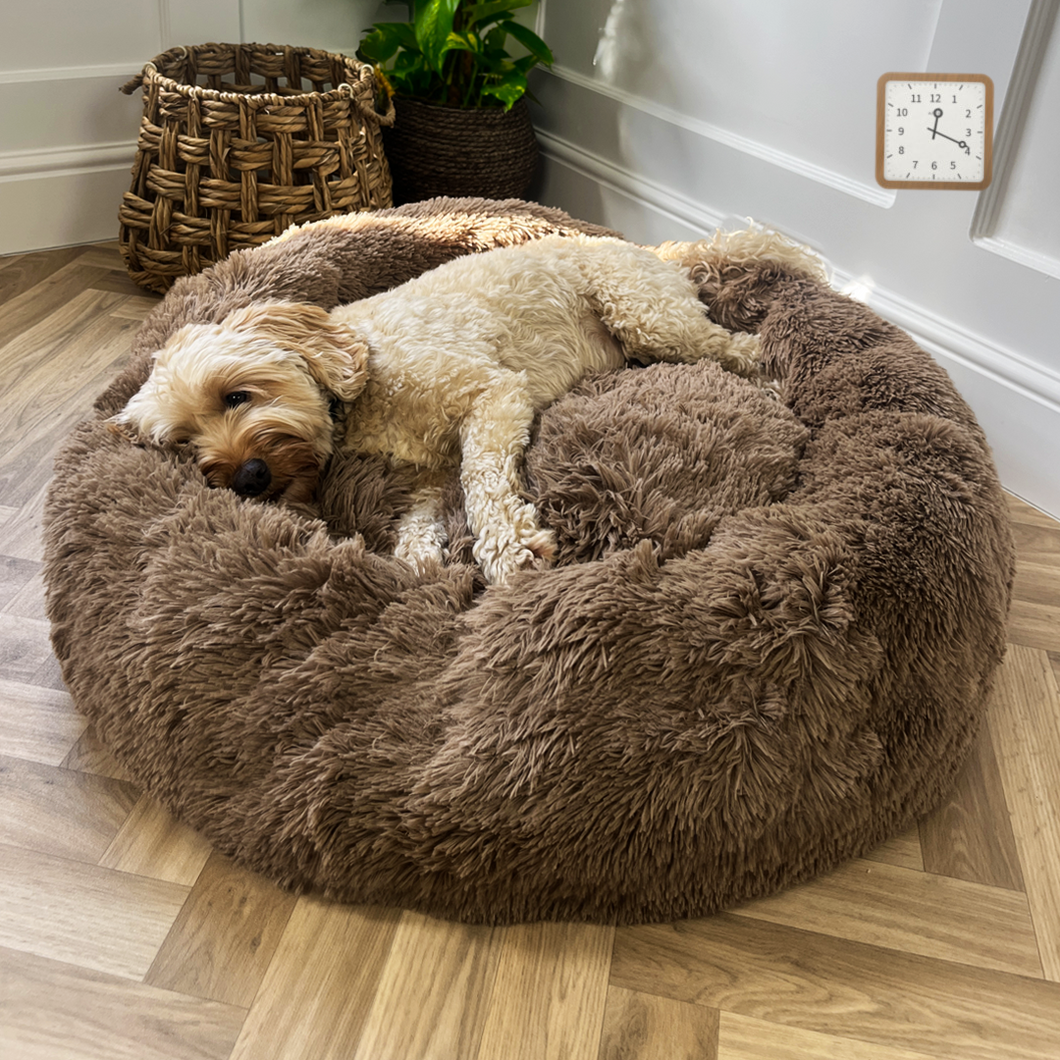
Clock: 12.19
